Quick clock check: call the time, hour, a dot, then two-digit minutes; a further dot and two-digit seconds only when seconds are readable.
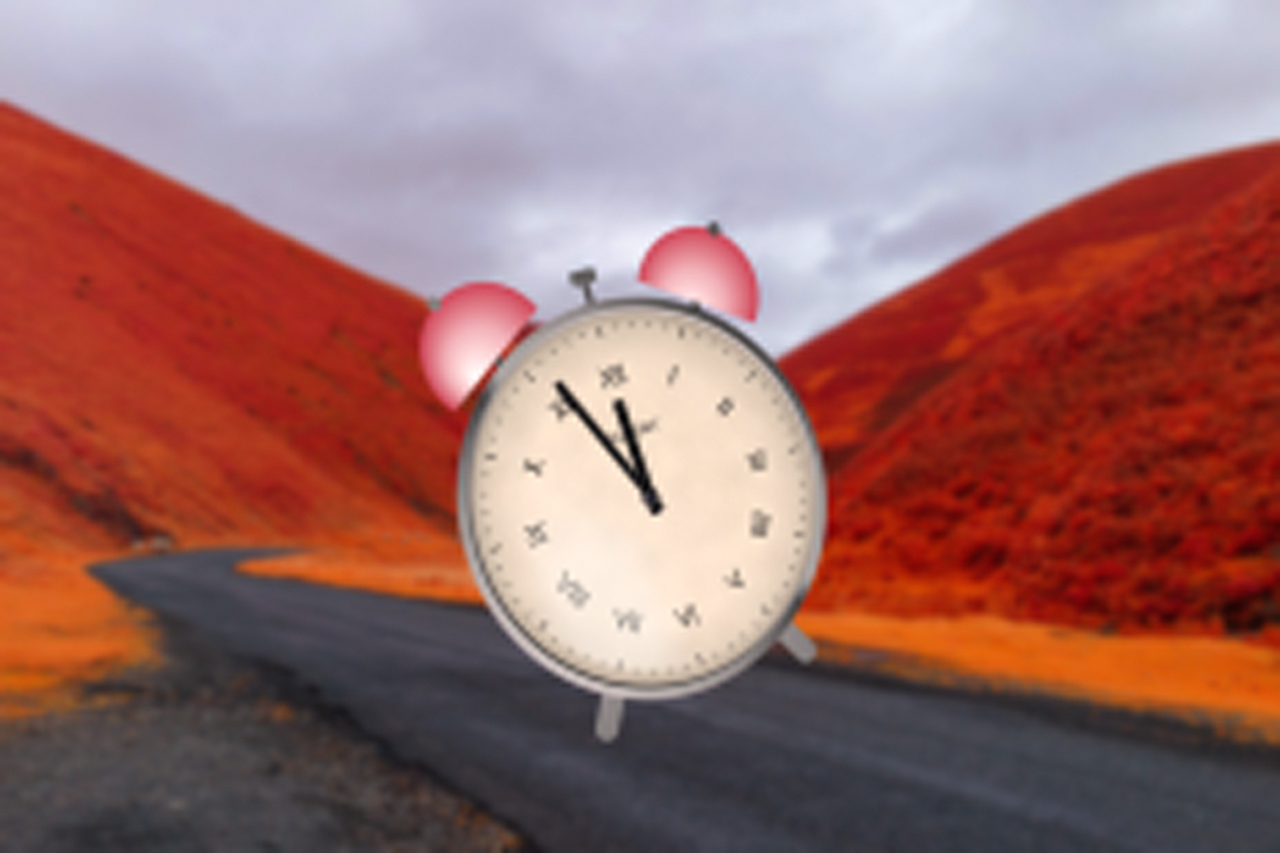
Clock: 11.56
